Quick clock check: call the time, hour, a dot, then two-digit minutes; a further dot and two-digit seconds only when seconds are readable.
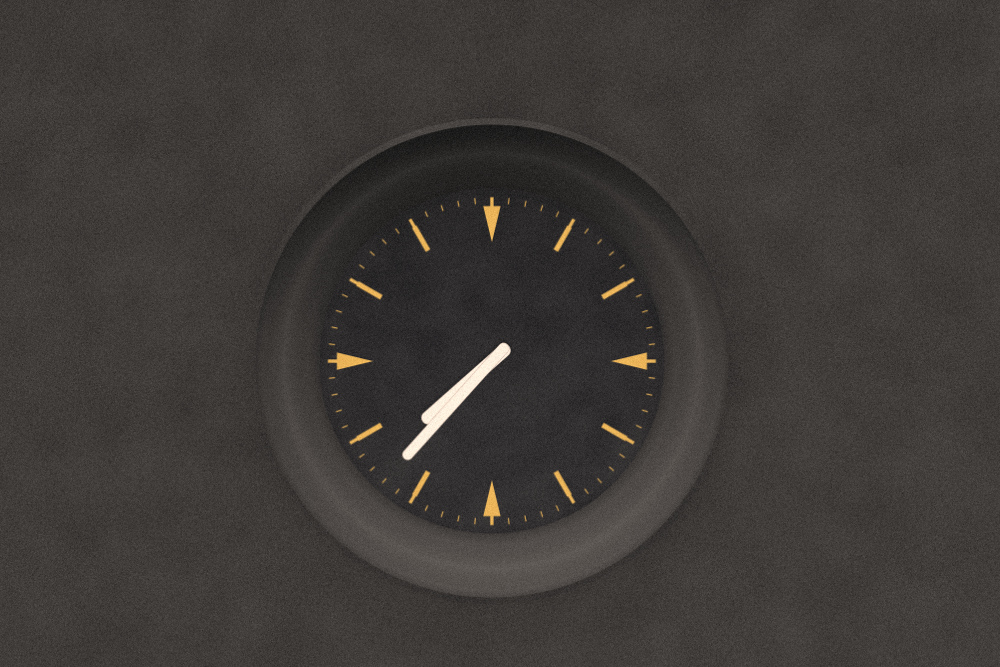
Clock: 7.37
